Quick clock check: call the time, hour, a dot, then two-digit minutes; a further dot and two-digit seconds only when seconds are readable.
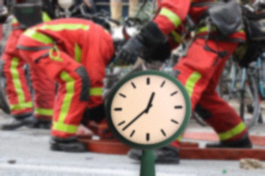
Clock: 12.38
